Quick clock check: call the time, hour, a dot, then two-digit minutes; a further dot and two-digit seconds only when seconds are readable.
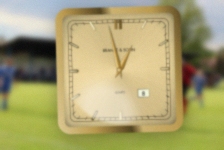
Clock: 12.58
